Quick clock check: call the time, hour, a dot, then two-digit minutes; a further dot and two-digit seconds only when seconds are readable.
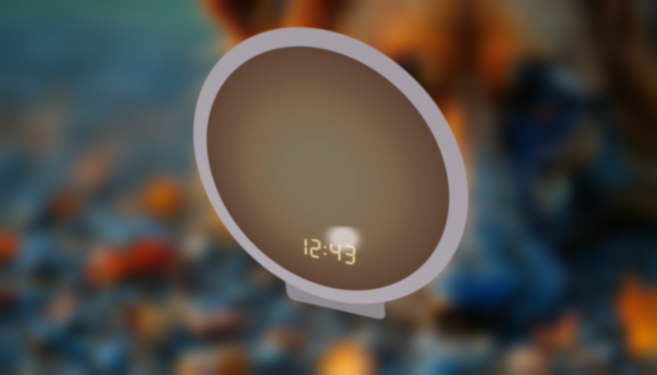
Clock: 12.43
